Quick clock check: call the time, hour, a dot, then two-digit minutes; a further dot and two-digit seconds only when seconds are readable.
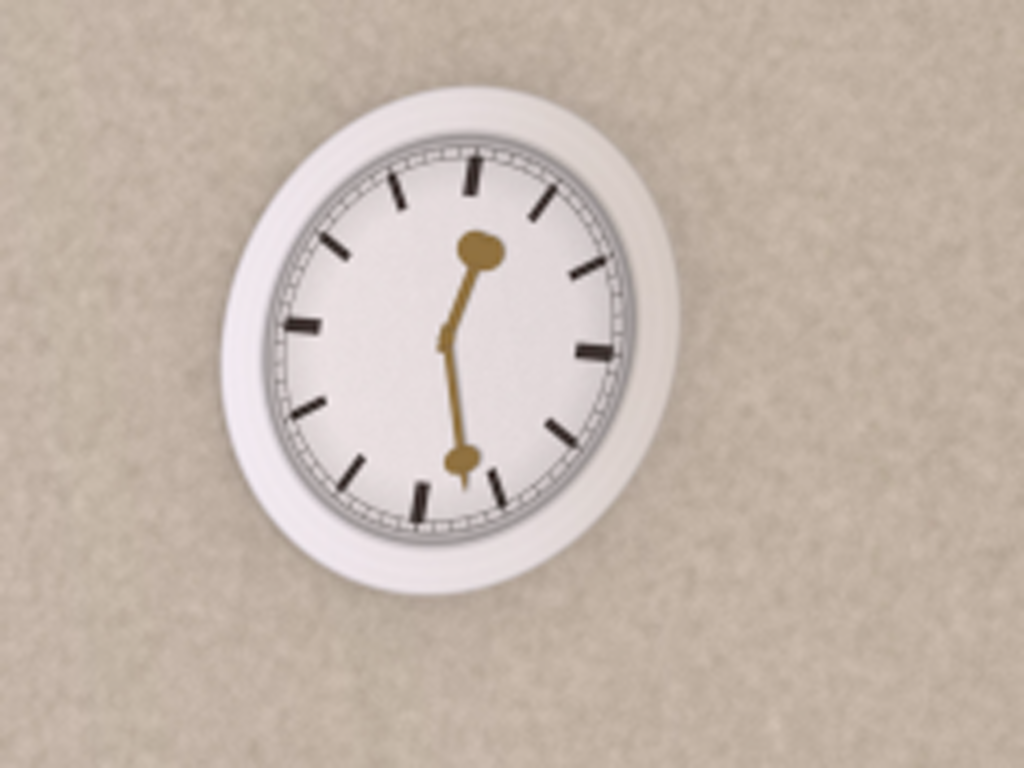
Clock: 12.27
